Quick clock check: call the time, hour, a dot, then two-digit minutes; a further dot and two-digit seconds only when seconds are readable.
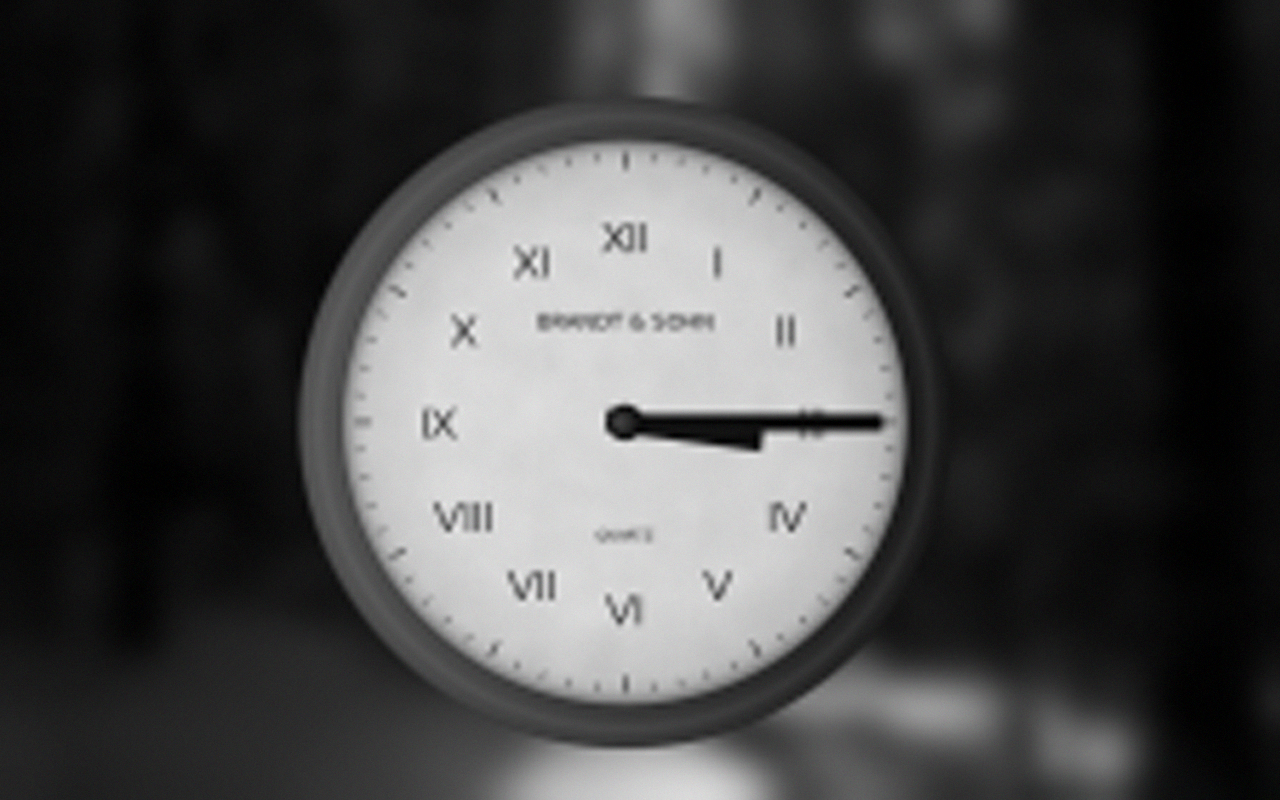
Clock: 3.15
